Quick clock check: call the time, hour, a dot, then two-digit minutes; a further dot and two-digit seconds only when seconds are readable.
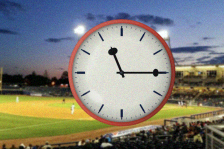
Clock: 11.15
